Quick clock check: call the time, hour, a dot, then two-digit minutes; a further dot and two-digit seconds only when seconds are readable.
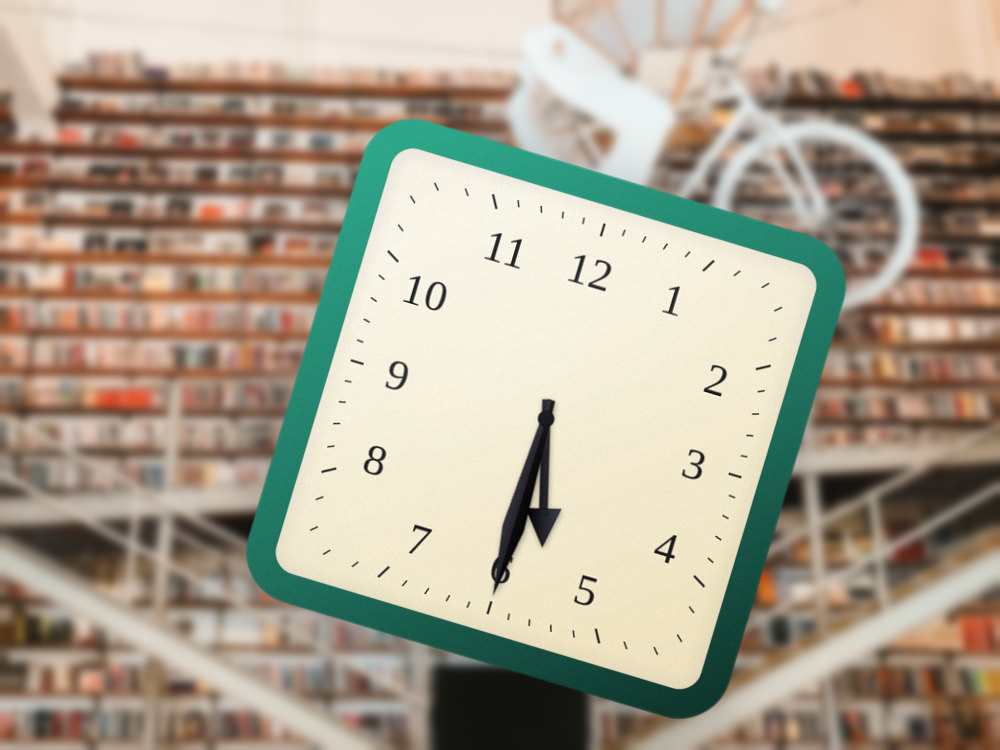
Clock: 5.30
